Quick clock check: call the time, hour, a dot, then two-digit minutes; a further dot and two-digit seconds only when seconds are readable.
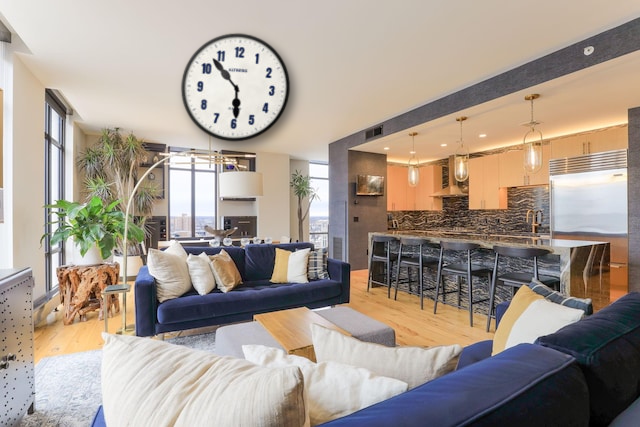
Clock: 5.53
